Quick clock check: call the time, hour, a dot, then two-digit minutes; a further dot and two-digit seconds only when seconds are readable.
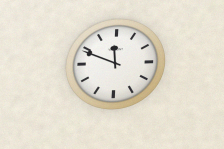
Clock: 11.49
